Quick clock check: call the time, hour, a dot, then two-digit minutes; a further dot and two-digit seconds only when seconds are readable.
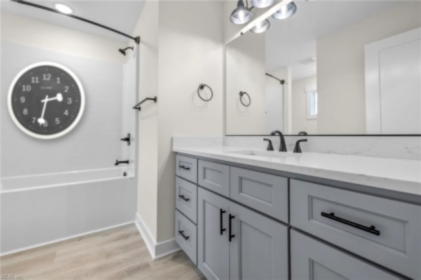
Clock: 2.32
